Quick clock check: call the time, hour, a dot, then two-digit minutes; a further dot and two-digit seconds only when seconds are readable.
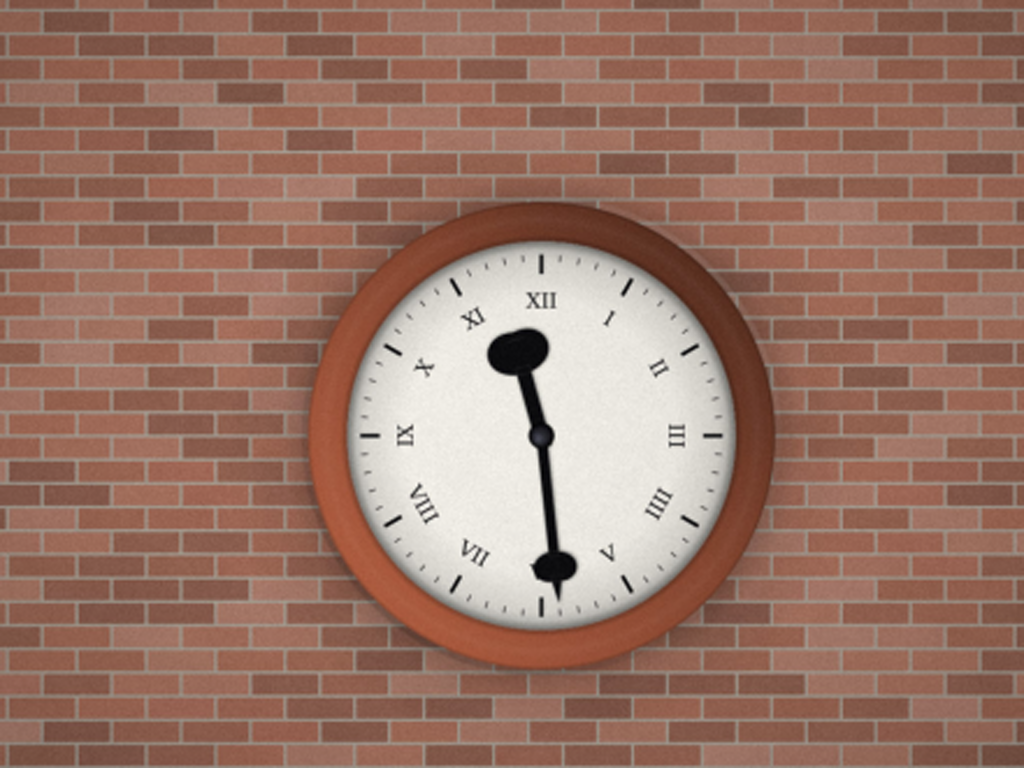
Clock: 11.29
